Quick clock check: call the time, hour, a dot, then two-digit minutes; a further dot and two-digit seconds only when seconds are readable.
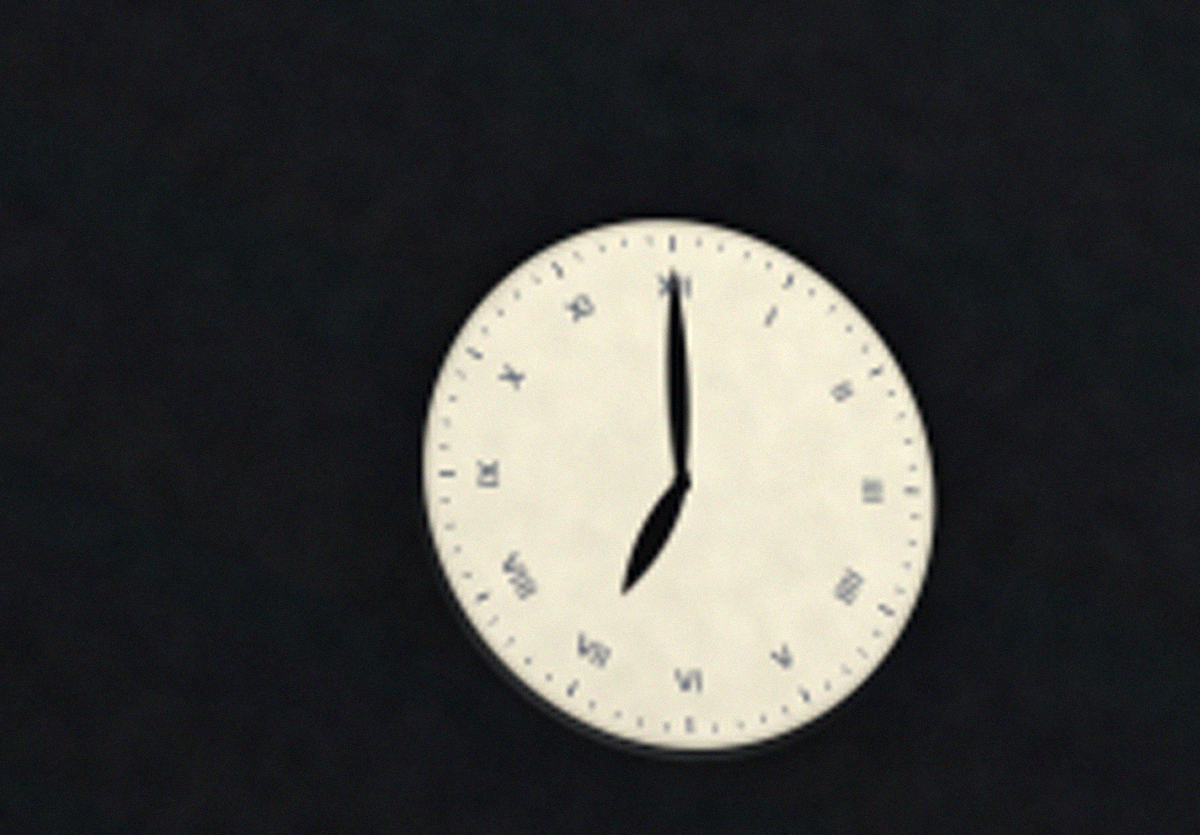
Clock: 7.00
